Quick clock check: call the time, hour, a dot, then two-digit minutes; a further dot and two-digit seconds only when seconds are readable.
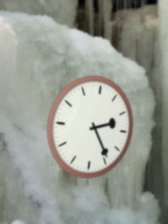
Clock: 2.24
